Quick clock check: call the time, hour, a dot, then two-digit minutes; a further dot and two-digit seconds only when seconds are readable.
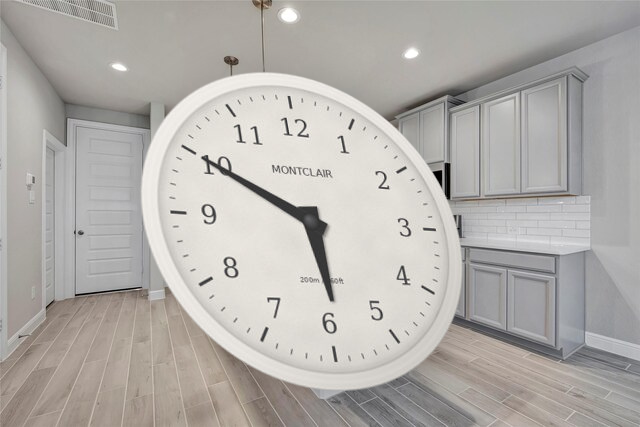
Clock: 5.50
